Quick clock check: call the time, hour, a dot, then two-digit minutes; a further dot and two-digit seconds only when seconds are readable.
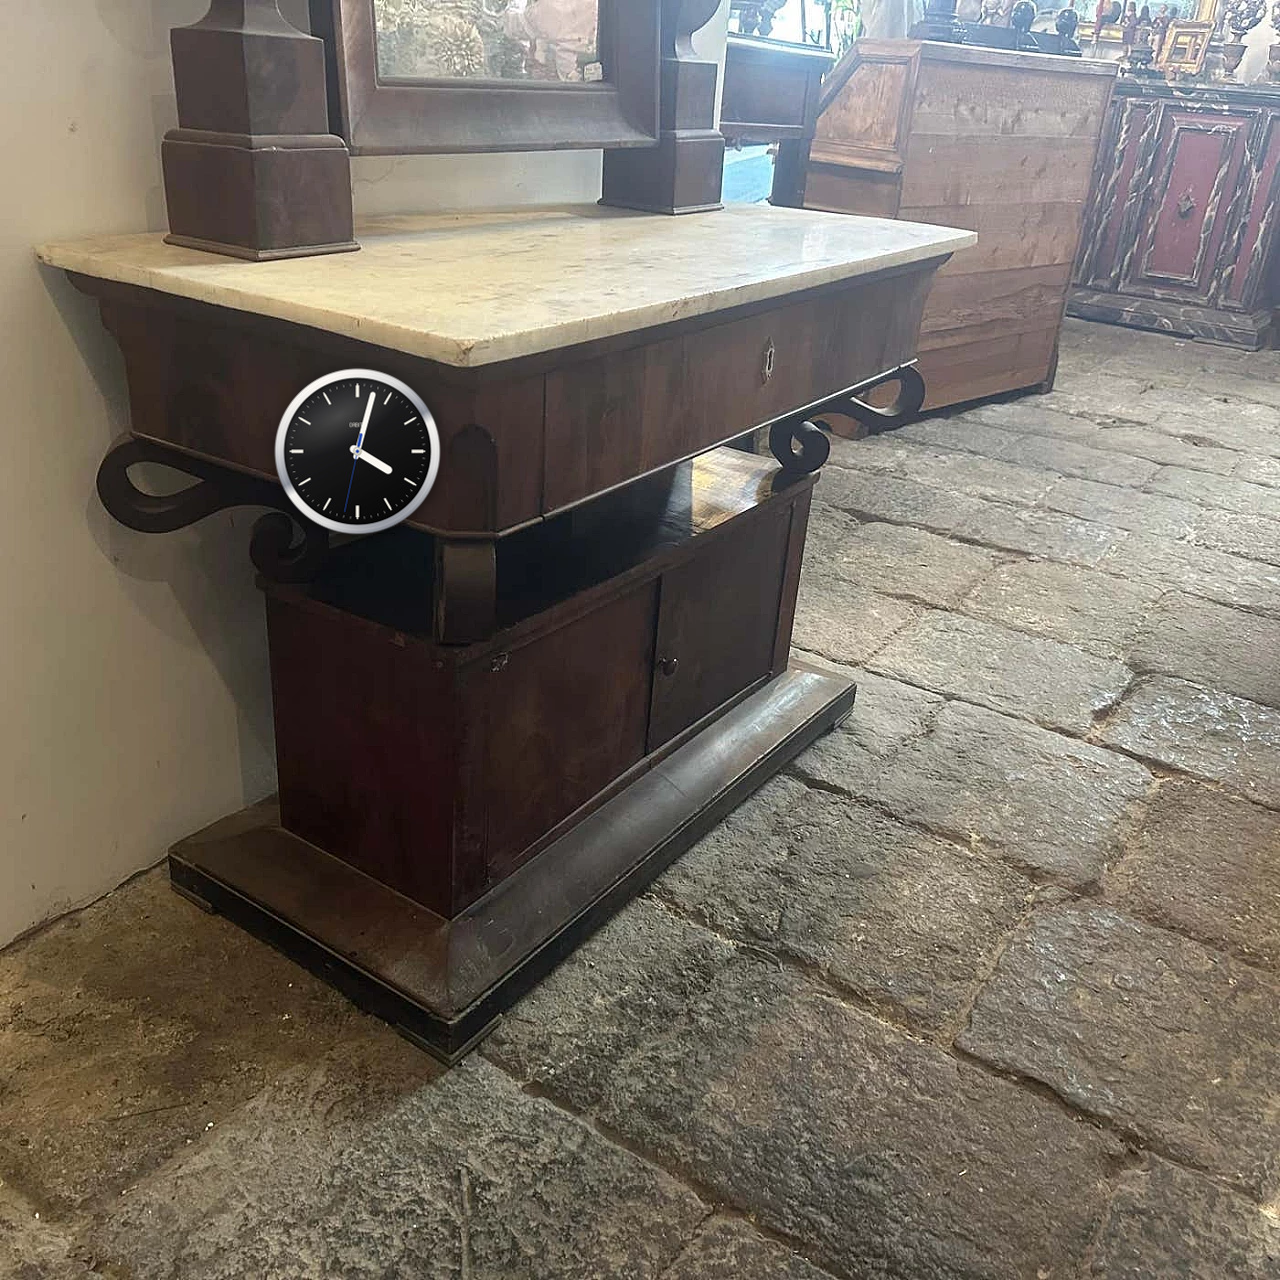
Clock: 4.02.32
